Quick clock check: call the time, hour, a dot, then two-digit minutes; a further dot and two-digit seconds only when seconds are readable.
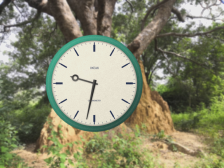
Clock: 9.32
